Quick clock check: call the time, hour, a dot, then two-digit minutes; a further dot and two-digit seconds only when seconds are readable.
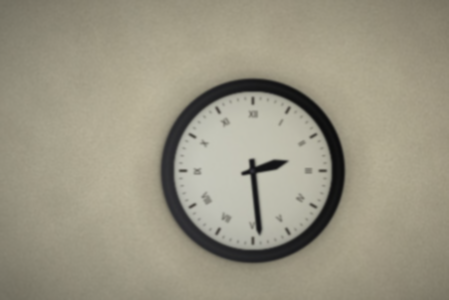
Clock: 2.29
